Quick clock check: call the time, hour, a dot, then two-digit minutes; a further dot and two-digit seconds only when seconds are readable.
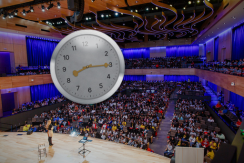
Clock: 8.15
